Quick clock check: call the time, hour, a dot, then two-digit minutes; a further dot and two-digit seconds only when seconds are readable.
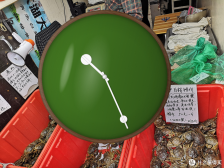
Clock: 10.26
